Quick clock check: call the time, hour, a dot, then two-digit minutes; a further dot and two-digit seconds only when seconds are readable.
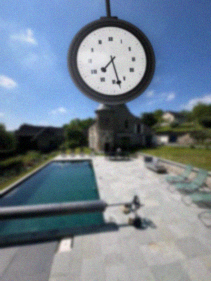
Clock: 7.28
